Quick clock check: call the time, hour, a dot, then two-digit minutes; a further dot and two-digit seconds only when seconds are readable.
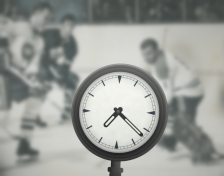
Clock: 7.22
